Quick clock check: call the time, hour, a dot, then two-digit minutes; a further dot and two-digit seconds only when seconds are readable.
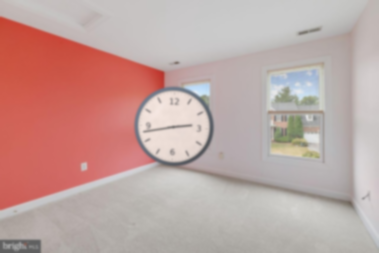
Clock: 2.43
